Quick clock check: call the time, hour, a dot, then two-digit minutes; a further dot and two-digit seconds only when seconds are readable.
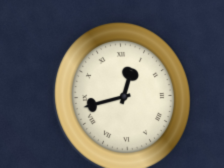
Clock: 12.43
